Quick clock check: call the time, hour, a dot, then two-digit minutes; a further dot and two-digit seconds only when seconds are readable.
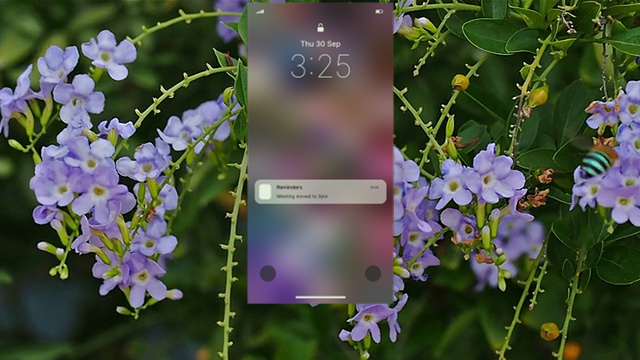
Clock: 3.25
